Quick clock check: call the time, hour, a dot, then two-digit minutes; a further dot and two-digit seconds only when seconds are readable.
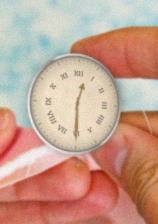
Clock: 12.30
